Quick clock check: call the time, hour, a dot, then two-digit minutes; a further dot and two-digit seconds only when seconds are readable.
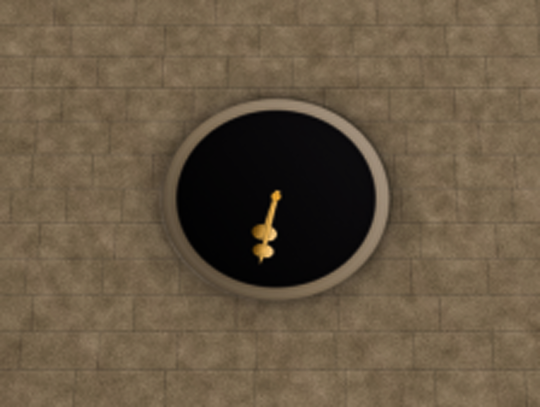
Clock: 6.32
